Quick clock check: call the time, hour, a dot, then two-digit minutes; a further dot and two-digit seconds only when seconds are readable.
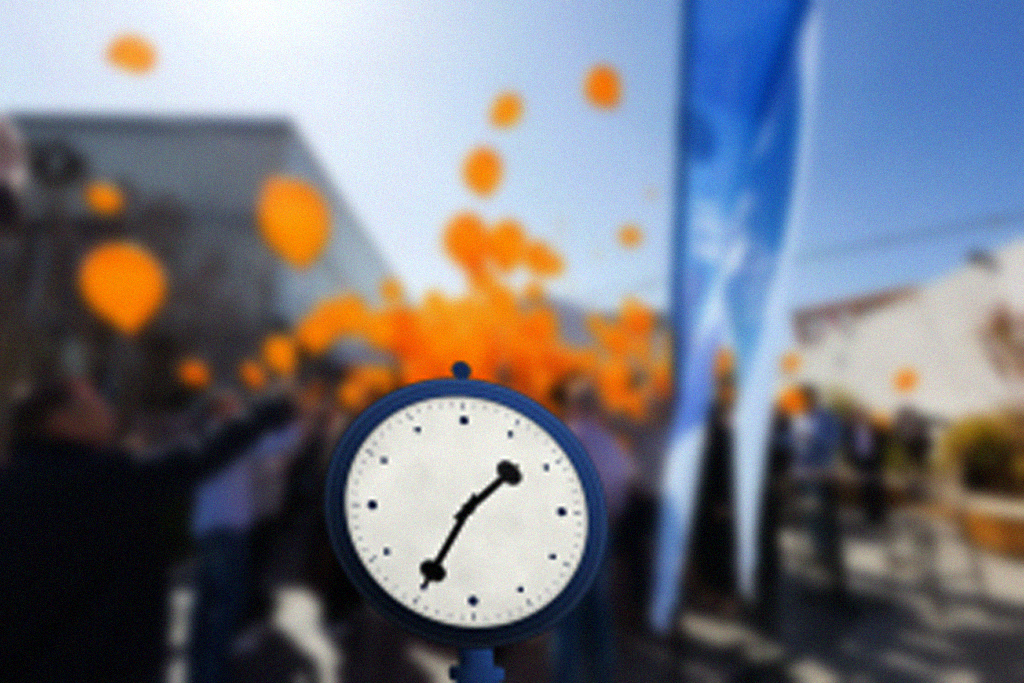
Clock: 1.35
